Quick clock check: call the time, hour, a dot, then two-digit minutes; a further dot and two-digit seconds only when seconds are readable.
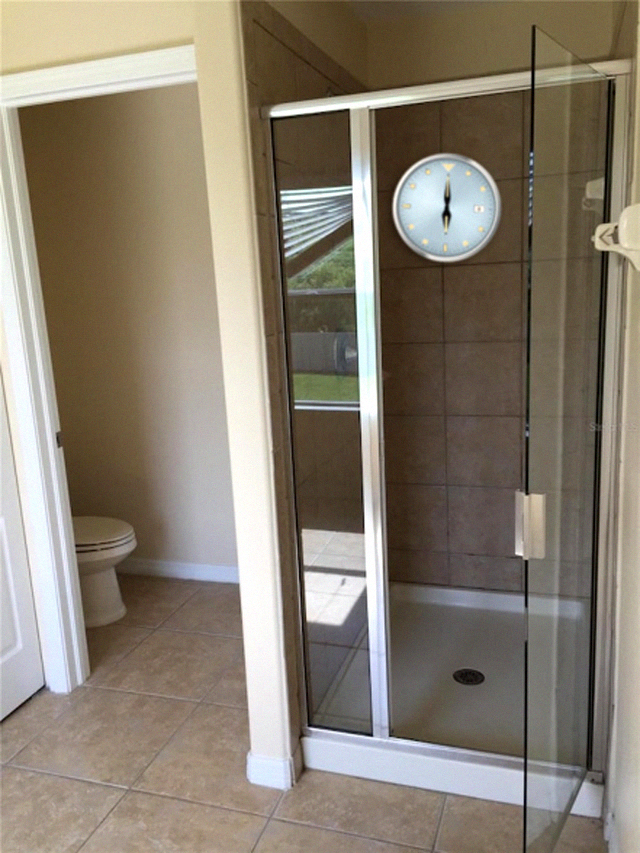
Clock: 6.00
